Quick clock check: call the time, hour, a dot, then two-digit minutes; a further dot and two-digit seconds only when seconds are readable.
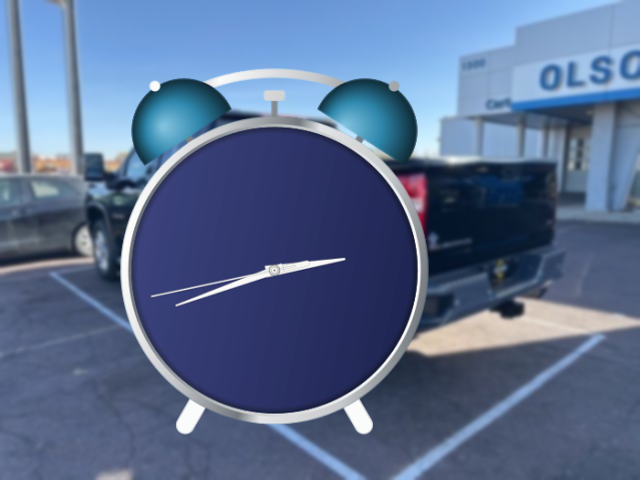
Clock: 2.41.43
